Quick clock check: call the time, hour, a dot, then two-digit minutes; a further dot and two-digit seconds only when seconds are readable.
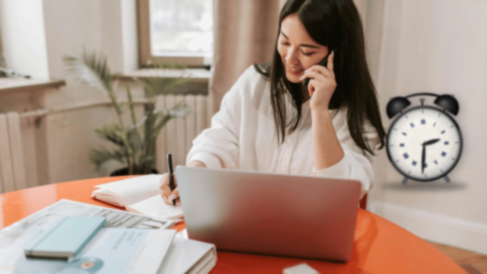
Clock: 2.31
